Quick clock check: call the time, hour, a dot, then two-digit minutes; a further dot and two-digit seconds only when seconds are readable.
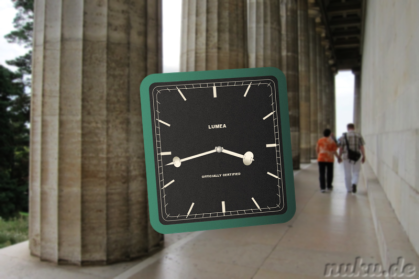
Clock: 3.43
